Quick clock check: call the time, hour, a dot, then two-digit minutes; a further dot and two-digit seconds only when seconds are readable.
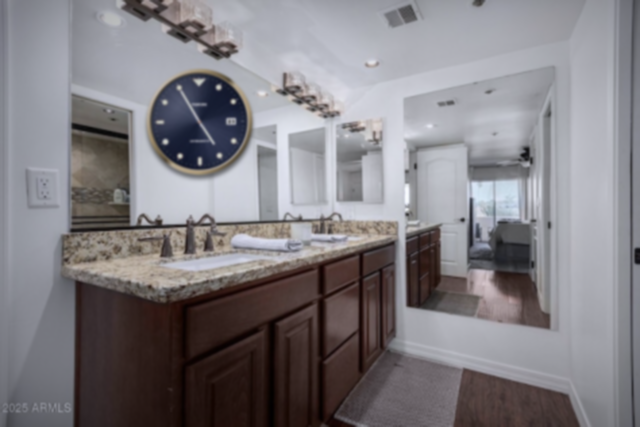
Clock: 4.55
